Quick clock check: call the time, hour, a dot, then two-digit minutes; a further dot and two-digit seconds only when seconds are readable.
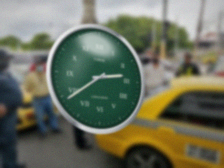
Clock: 2.39
